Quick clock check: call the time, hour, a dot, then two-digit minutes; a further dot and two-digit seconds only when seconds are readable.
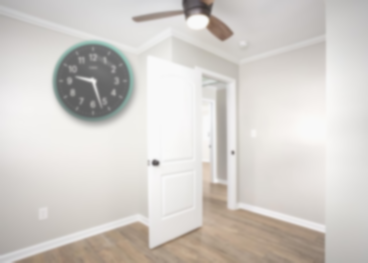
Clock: 9.27
